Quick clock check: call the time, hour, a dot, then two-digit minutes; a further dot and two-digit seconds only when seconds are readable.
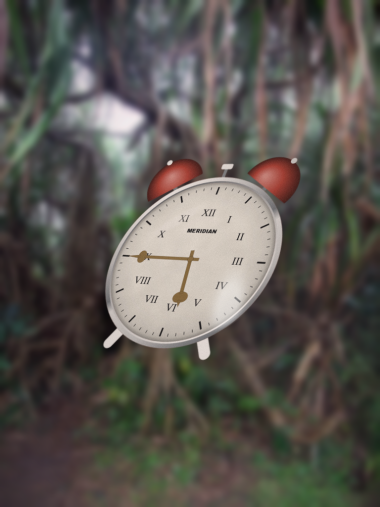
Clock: 5.45
